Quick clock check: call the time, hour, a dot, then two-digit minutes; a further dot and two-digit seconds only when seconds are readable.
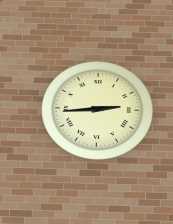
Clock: 2.44
